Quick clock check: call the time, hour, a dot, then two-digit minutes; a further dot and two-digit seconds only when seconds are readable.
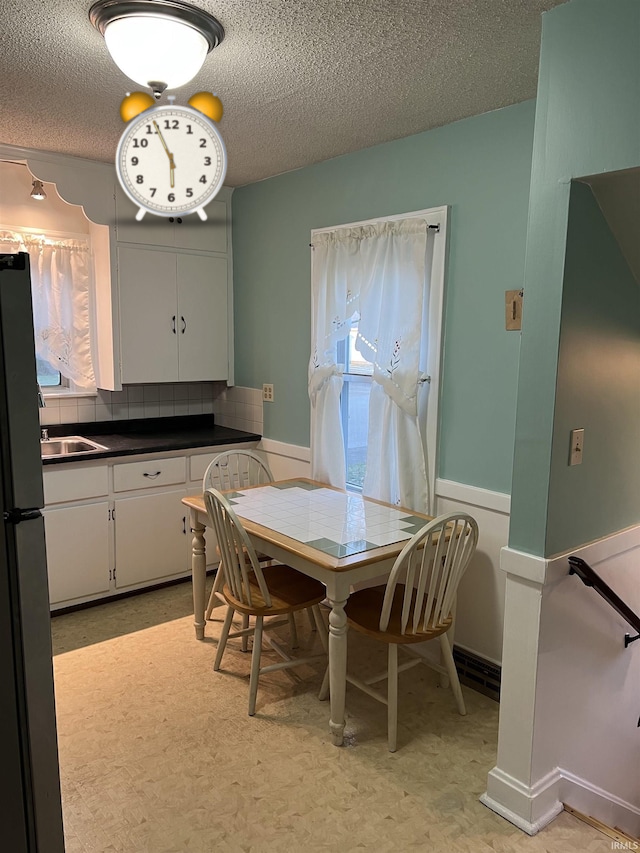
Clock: 5.56
